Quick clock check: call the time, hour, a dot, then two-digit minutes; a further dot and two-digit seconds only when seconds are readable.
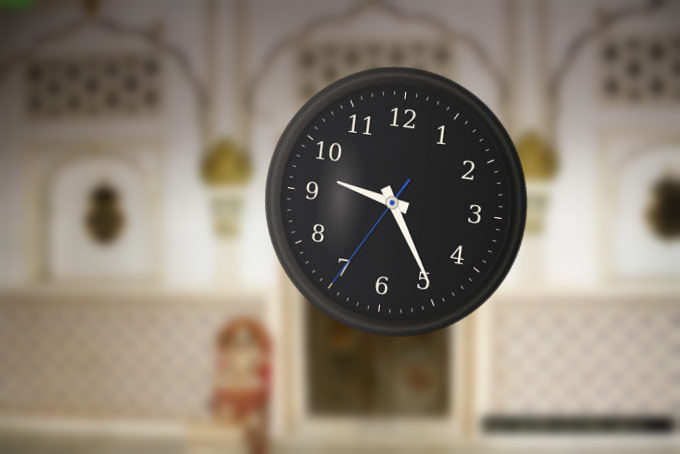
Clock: 9.24.35
